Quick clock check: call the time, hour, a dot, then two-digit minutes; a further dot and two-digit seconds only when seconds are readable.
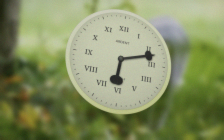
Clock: 6.12
